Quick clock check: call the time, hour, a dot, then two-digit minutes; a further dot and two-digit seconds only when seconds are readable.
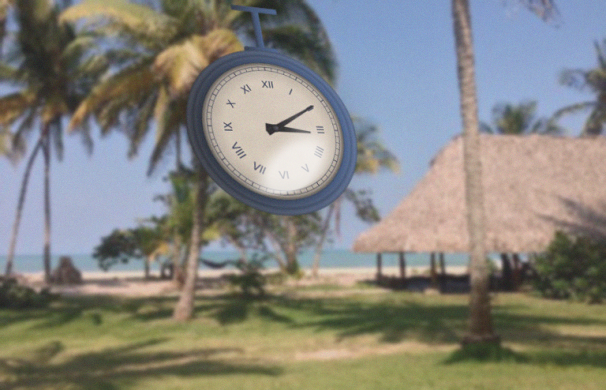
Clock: 3.10
